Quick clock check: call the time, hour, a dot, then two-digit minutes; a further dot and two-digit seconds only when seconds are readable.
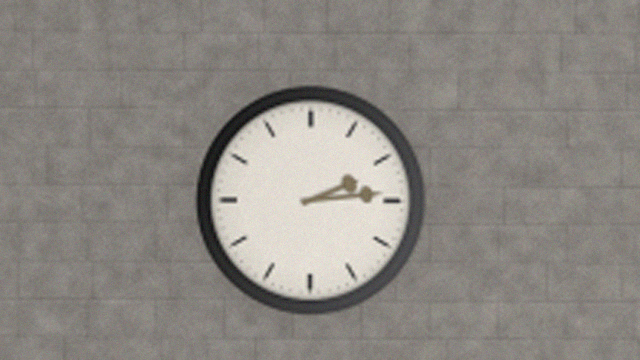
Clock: 2.14
